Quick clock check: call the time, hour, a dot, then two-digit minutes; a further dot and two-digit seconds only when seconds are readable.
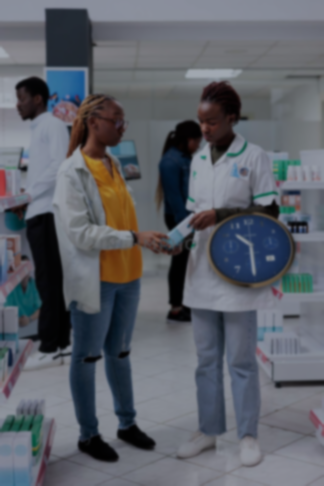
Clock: 10.30
